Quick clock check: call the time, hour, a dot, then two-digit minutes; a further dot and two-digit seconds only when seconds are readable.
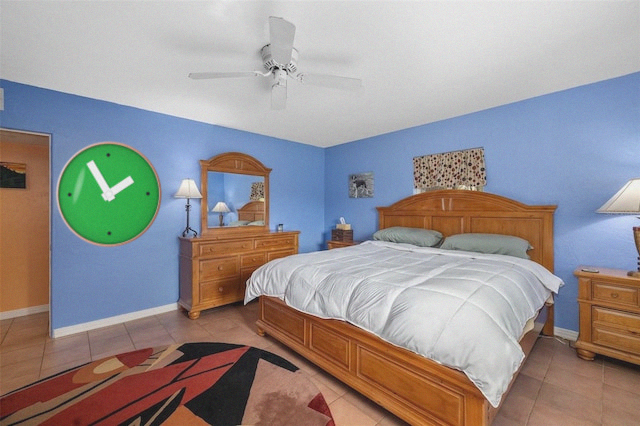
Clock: 1.55
